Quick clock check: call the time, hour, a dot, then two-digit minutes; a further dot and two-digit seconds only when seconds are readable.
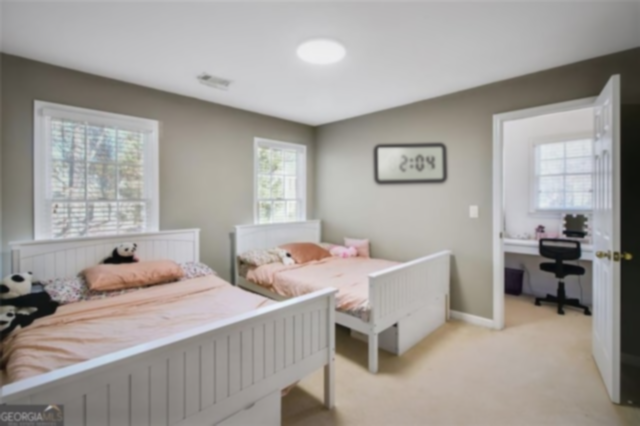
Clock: 2.04
